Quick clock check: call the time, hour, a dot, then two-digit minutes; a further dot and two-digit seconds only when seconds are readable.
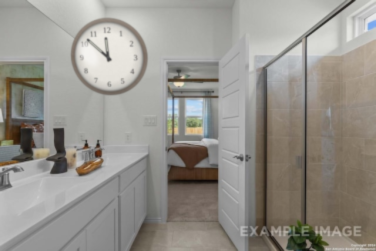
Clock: 11.52
